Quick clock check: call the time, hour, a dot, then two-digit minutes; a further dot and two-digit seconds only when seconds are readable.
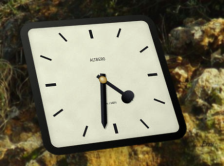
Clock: 4.32
